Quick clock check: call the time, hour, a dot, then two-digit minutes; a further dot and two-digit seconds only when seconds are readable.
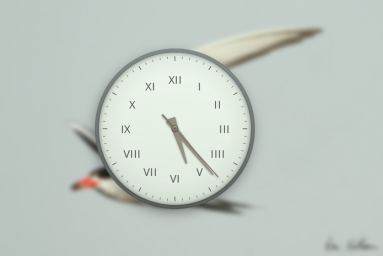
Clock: 5.23.23
